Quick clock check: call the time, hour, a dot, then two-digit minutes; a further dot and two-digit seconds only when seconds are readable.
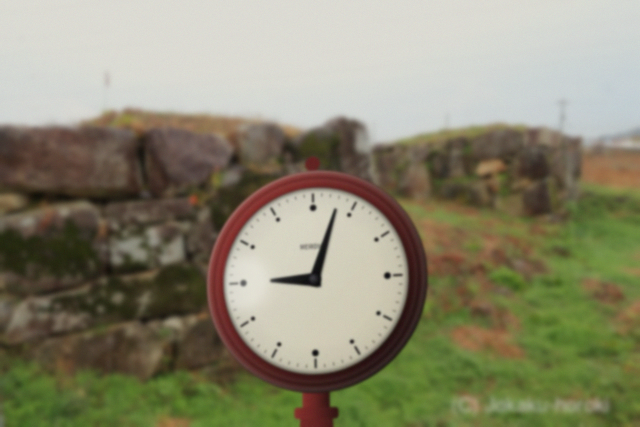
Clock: 9.03
